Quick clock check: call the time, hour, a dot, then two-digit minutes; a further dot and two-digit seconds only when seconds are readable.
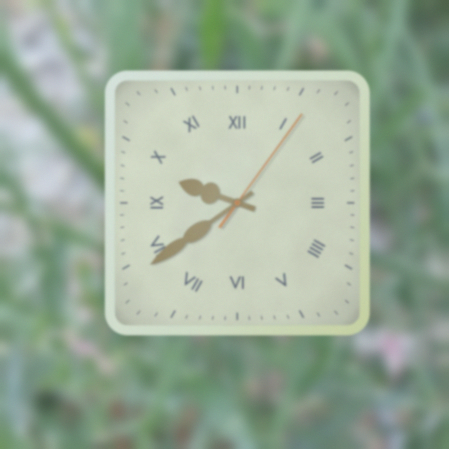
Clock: 9.39.06
